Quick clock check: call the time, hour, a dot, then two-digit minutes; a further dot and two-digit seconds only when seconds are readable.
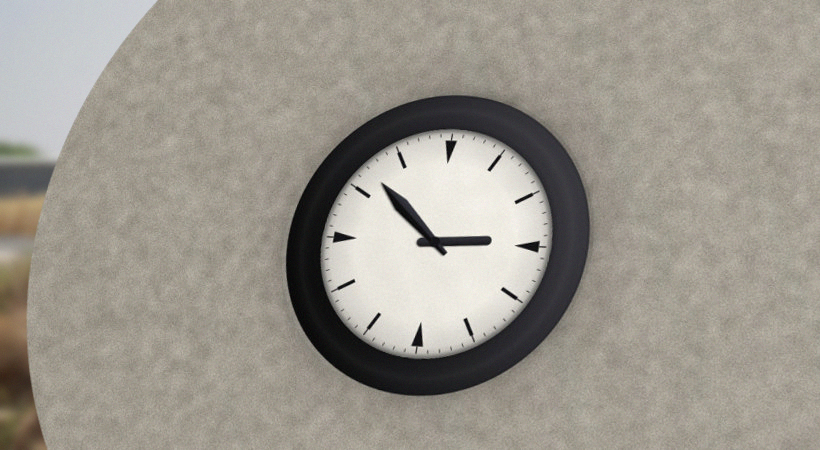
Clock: 2.52
